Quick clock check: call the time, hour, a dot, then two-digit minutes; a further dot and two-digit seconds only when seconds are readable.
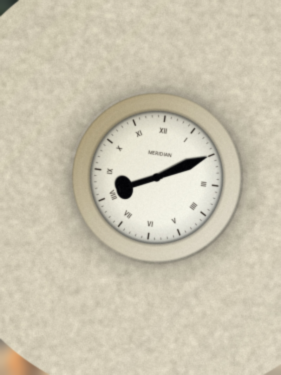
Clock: 8.10
